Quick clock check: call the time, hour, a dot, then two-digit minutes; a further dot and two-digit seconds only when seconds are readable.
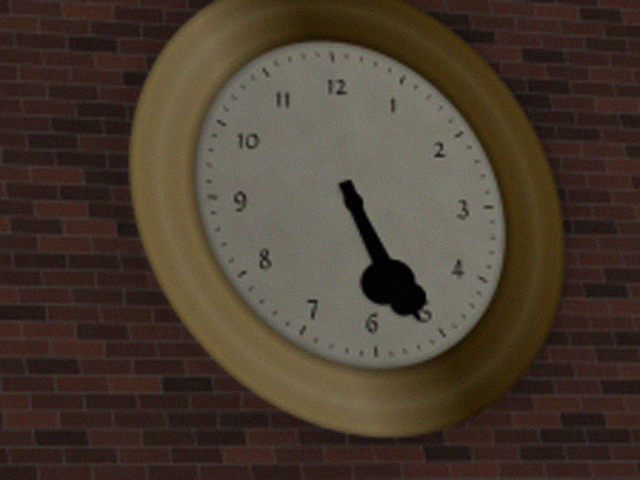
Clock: 5.26
